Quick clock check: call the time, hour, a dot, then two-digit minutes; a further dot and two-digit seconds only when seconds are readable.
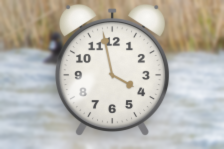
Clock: 3.58
